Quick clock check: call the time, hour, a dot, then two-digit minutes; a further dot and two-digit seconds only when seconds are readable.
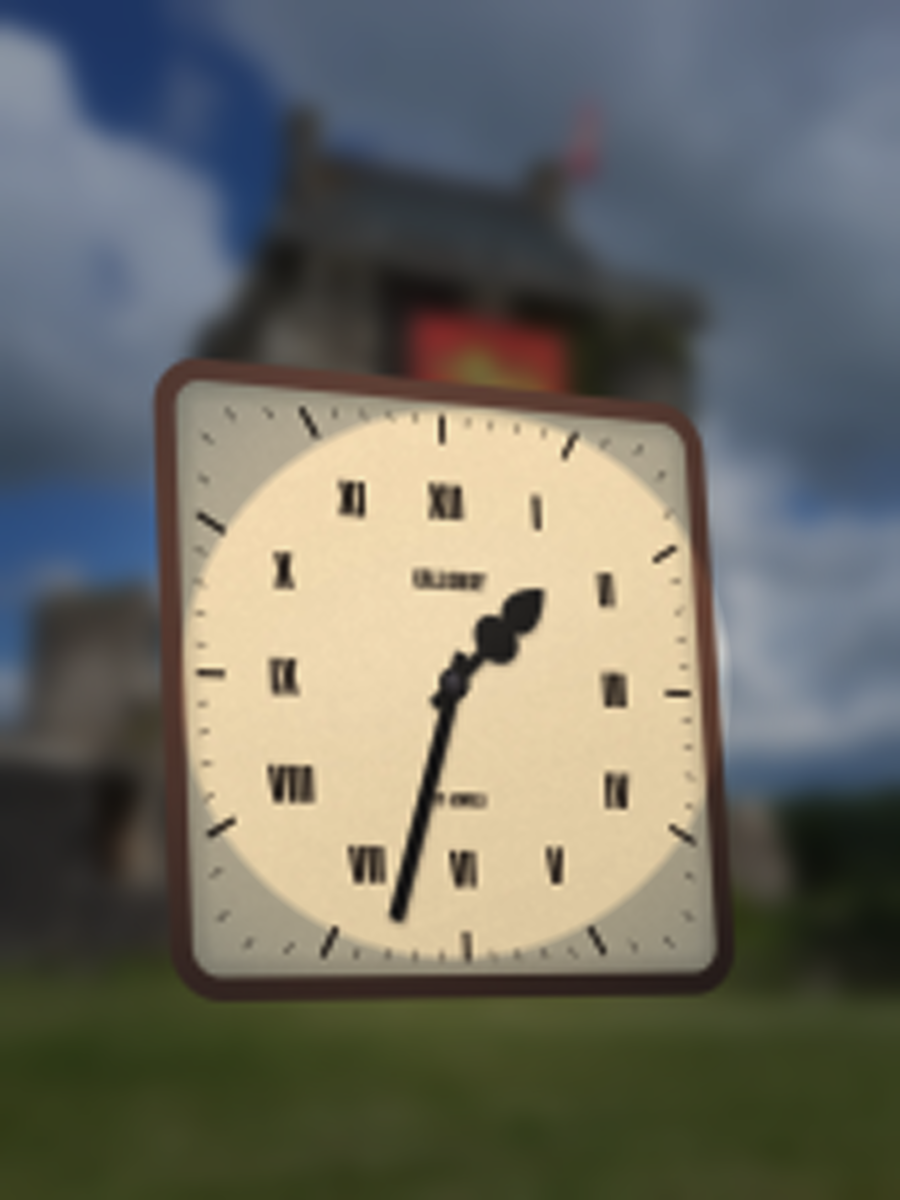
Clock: 1.33
